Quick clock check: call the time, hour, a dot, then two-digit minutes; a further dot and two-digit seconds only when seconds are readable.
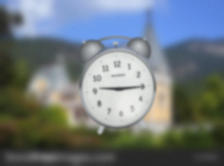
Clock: 9.15
